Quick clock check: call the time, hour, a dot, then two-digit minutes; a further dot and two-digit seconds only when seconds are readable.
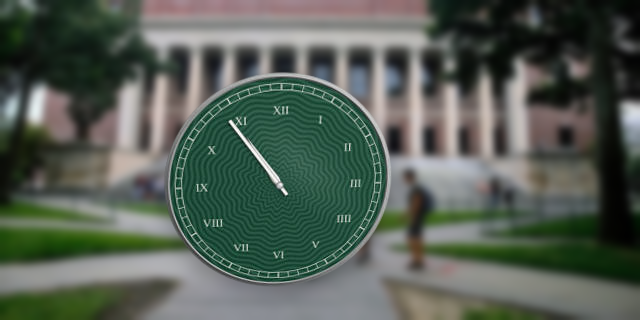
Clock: 10.54
